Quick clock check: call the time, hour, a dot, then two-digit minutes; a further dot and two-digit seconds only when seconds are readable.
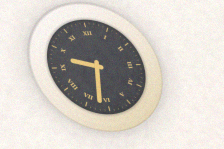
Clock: 9.32
